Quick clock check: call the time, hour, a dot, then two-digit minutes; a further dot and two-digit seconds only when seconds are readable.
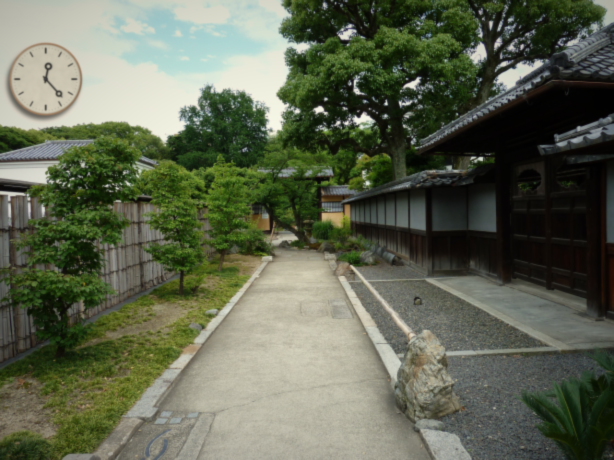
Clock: 12.23
